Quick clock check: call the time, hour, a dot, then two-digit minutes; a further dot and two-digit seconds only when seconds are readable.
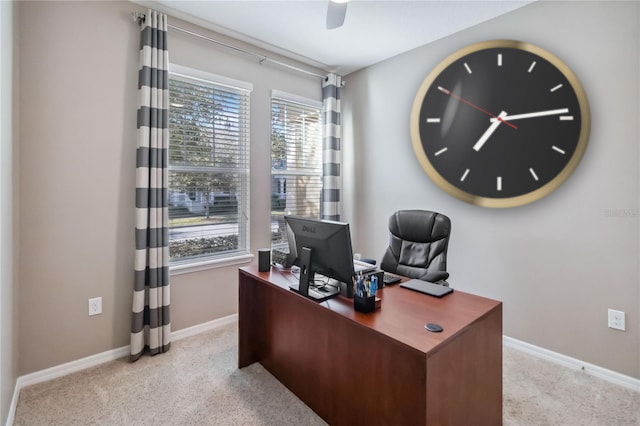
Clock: 7.13.50
